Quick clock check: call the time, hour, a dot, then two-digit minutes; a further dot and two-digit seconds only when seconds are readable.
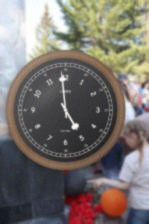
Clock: 4.59
